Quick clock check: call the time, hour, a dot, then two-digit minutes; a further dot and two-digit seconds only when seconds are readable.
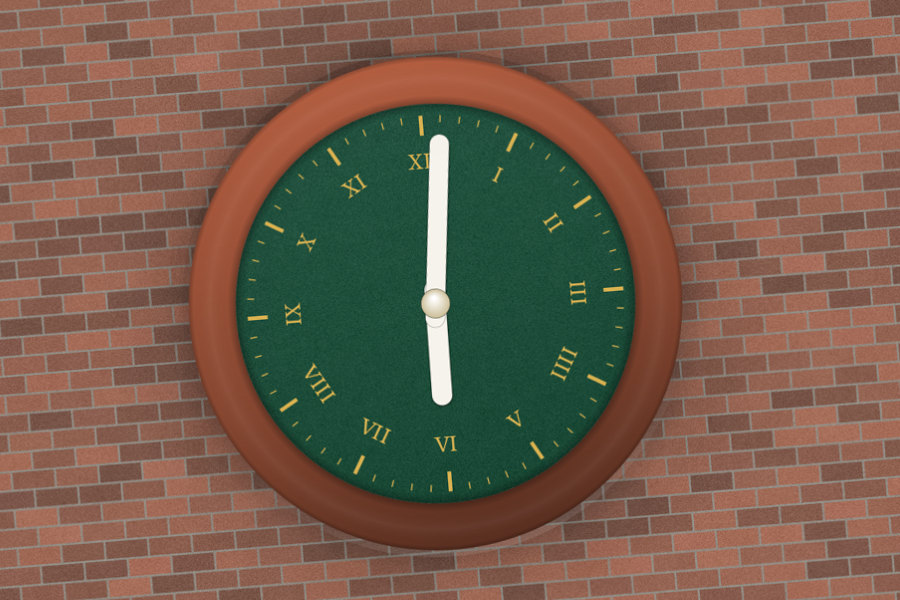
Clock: 6.01
